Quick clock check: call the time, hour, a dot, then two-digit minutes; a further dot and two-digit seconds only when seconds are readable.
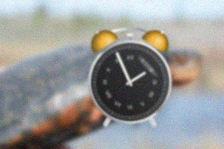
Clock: 1.56
